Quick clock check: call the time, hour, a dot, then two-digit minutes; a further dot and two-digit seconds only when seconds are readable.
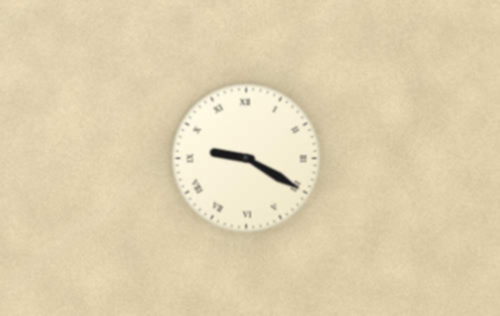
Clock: 9.20
